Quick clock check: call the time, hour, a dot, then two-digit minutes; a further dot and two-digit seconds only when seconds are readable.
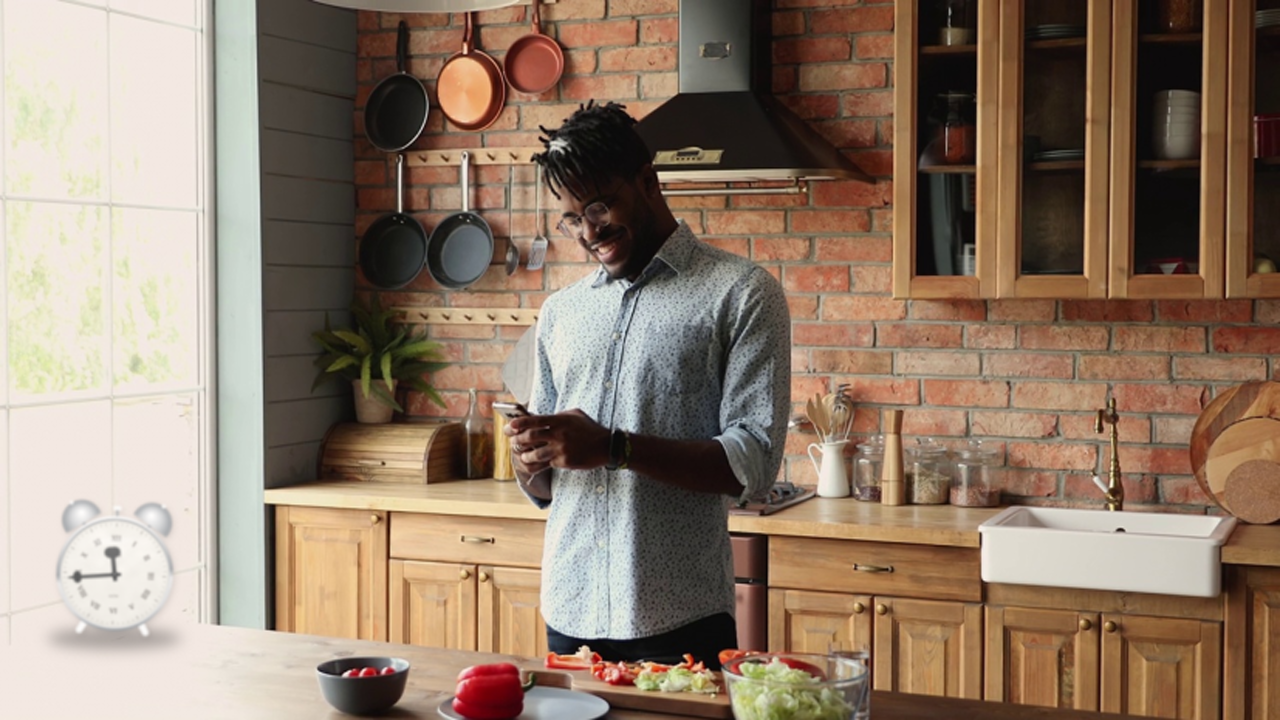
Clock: 11.44
